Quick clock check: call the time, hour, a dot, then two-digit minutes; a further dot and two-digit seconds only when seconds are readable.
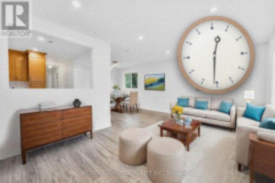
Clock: 12.31
